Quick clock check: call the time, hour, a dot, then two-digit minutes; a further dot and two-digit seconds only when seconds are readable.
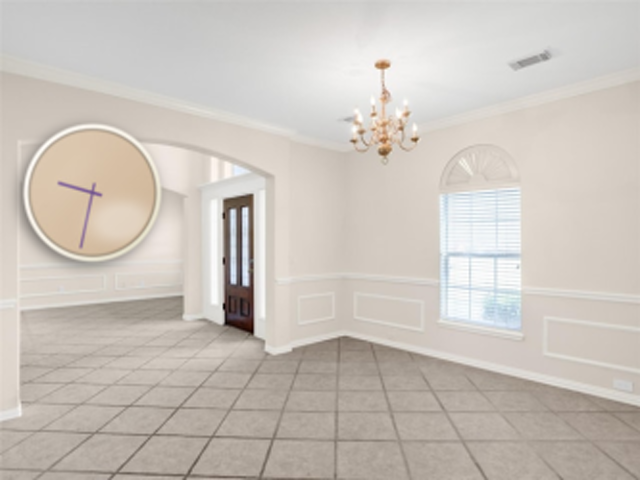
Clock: 9.32
